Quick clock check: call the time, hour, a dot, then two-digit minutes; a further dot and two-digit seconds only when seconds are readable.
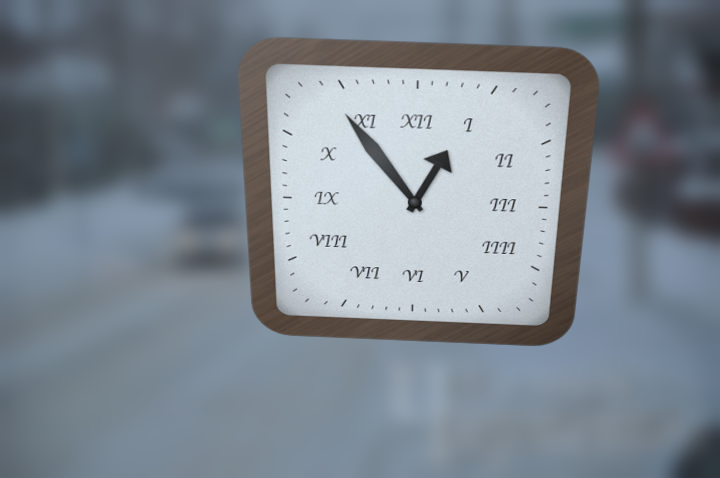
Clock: 12.54
